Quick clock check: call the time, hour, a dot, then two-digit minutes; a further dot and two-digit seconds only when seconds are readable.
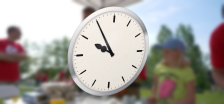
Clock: 9.55
